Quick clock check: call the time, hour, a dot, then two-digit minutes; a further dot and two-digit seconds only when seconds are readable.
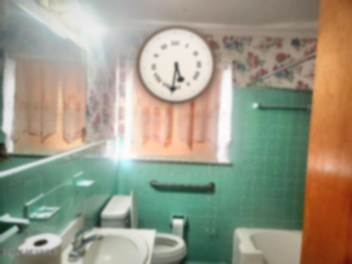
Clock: 5.32
